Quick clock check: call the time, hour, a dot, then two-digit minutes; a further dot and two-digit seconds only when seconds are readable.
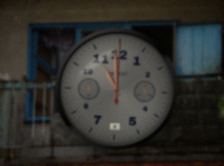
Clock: 10.59
